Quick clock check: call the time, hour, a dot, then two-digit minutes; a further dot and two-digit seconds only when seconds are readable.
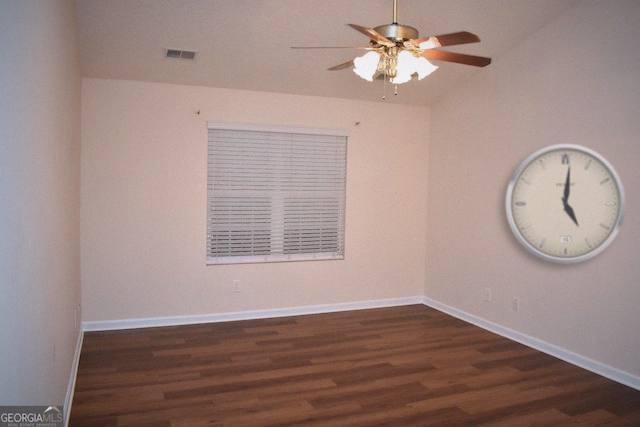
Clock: 5.01
